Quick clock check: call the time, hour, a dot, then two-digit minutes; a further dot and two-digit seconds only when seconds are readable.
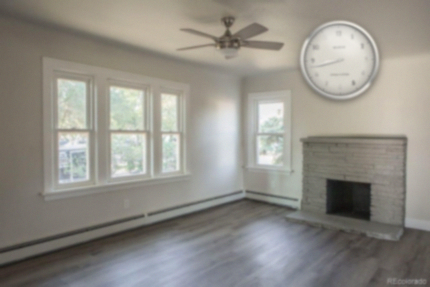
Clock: 8.43
